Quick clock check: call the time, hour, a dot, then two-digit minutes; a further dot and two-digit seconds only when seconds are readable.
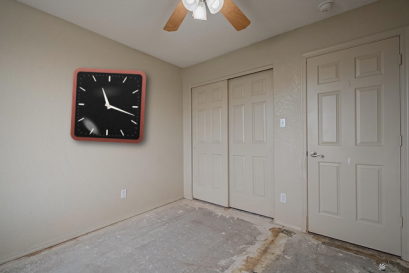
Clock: 11.18
